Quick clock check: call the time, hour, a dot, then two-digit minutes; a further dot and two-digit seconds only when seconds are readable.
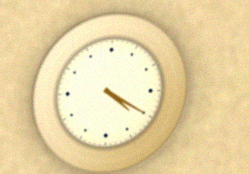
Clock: 4.20
